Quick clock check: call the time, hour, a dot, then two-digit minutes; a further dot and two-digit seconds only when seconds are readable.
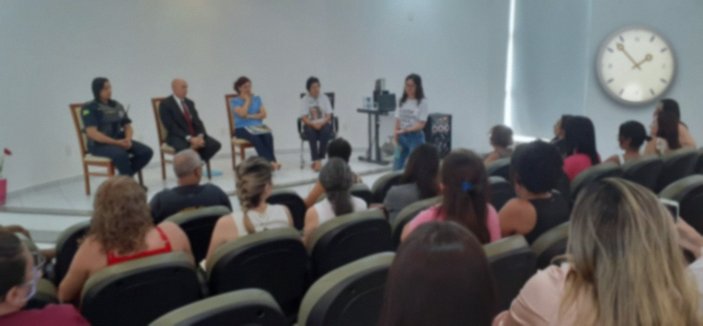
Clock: 1.53
